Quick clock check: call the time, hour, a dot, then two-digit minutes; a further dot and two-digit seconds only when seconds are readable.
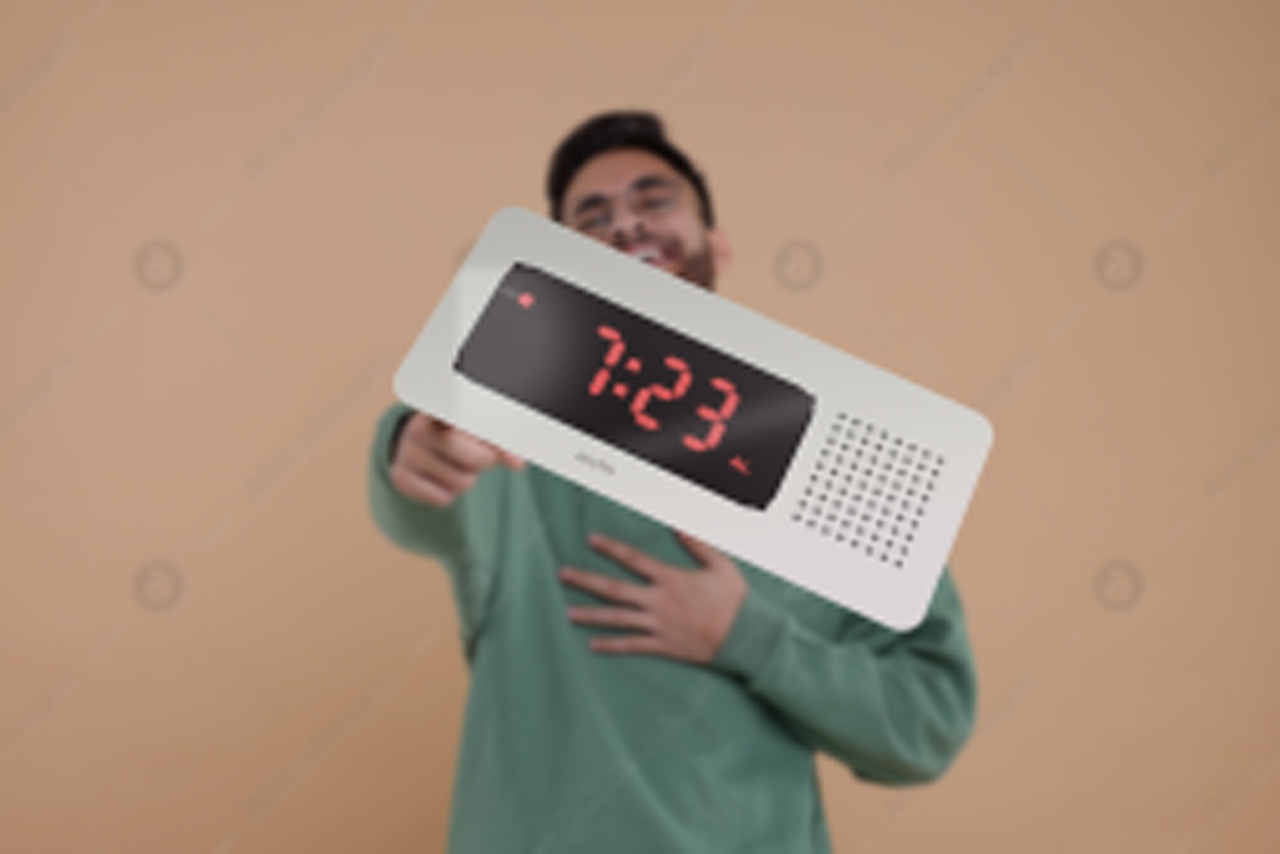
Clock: 7.23
